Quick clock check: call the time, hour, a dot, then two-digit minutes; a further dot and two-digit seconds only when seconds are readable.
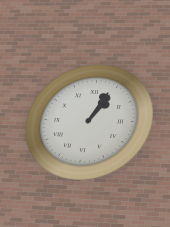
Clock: 1.04
